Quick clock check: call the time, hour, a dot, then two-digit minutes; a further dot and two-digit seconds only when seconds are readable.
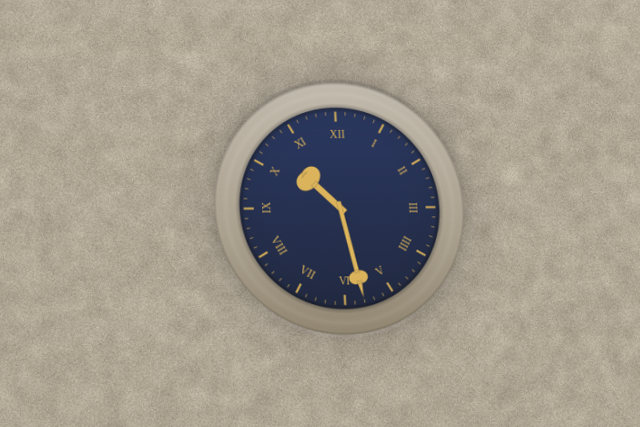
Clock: 10.28
